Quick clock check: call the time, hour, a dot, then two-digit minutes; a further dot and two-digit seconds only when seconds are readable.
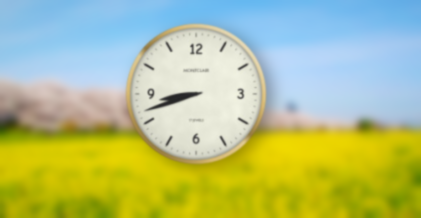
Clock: 8.42
